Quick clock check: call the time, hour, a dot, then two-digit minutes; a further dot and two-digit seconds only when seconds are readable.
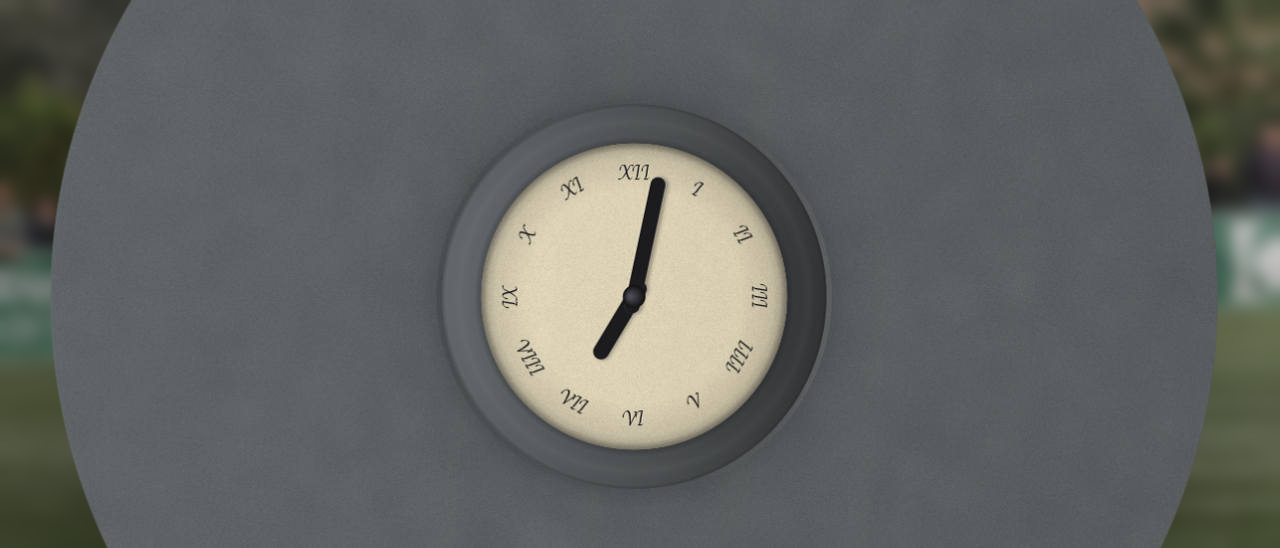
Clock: 7.02
